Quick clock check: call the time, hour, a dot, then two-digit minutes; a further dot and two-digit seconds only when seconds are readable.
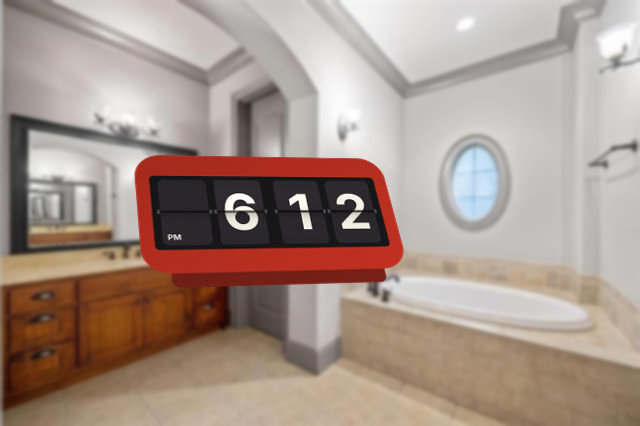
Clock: 6.12
